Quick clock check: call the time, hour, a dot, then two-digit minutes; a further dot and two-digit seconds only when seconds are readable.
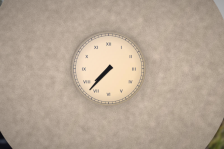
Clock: 7.37
